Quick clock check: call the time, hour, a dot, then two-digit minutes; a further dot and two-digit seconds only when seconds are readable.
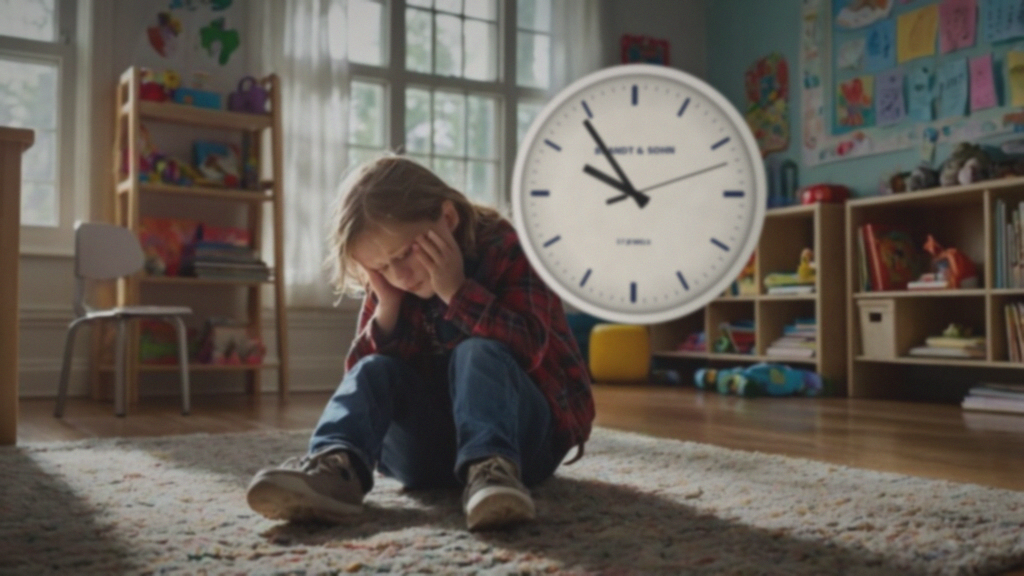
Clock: 9.54.12
